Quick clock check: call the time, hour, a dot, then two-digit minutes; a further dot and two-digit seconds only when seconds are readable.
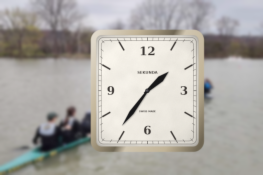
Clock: 1.36
